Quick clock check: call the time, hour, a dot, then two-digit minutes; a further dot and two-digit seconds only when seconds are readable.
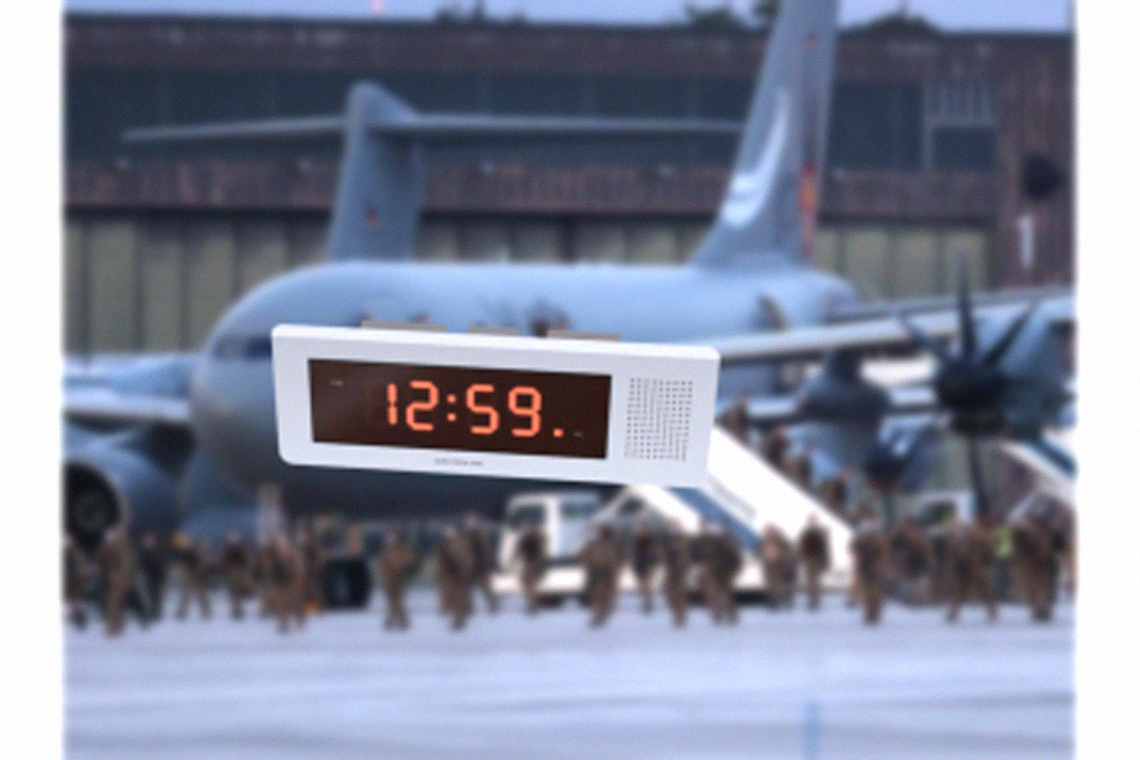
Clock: 12.59
